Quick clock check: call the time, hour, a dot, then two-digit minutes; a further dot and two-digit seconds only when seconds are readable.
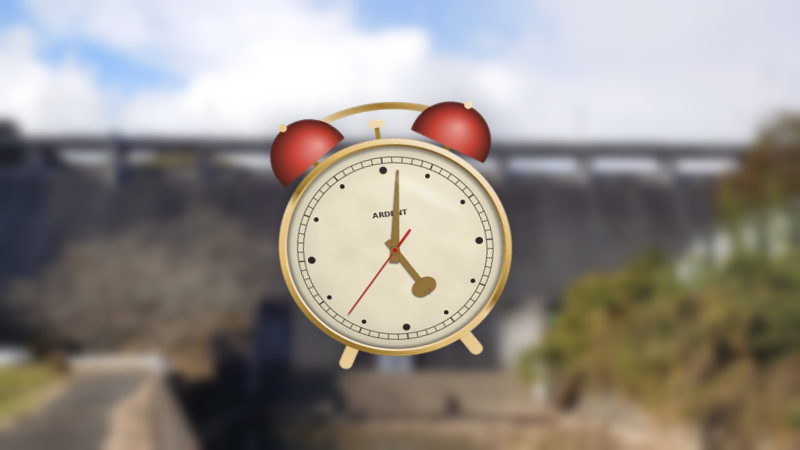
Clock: 5.01.37
